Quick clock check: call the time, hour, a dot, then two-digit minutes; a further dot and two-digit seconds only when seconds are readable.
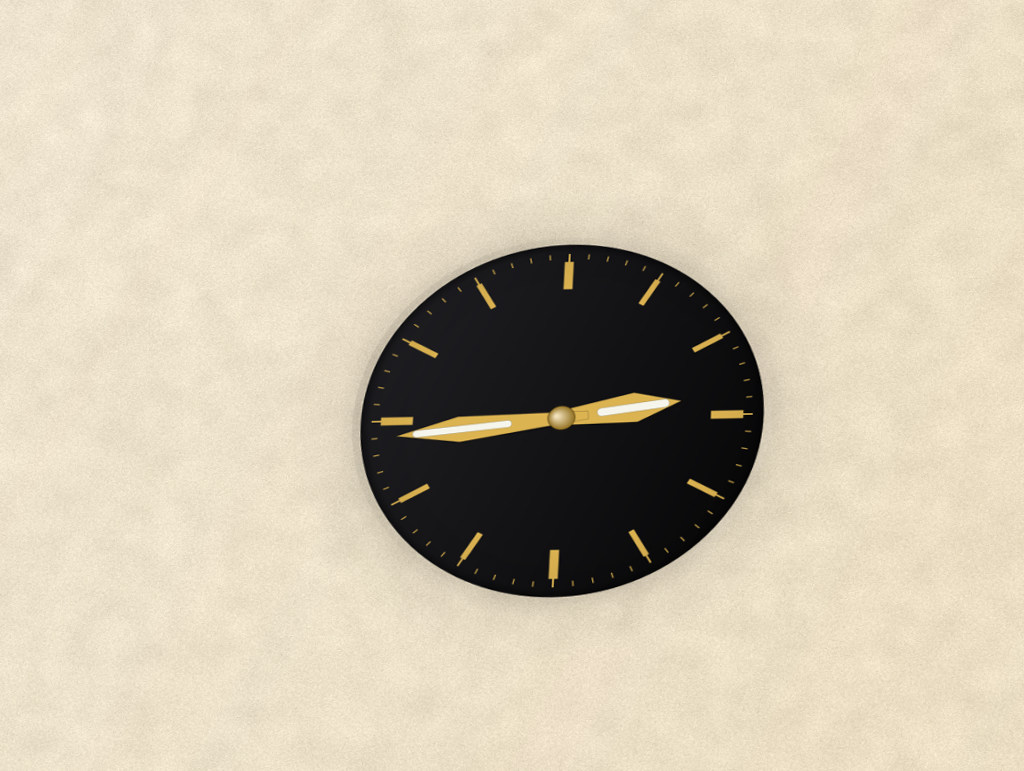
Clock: 2.44
